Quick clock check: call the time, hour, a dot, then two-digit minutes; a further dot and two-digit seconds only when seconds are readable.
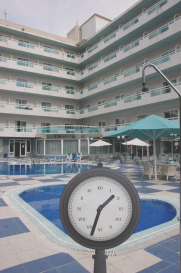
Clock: 1.33
